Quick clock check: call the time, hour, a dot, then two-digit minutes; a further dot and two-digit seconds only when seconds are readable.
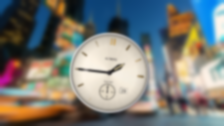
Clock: 1.45
